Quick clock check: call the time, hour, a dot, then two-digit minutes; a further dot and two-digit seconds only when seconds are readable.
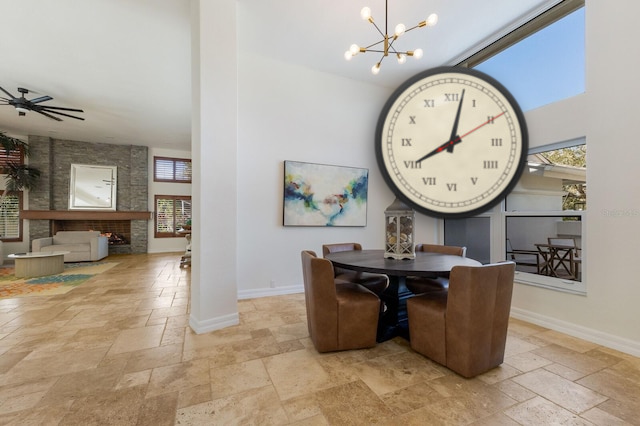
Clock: 8.02.10
